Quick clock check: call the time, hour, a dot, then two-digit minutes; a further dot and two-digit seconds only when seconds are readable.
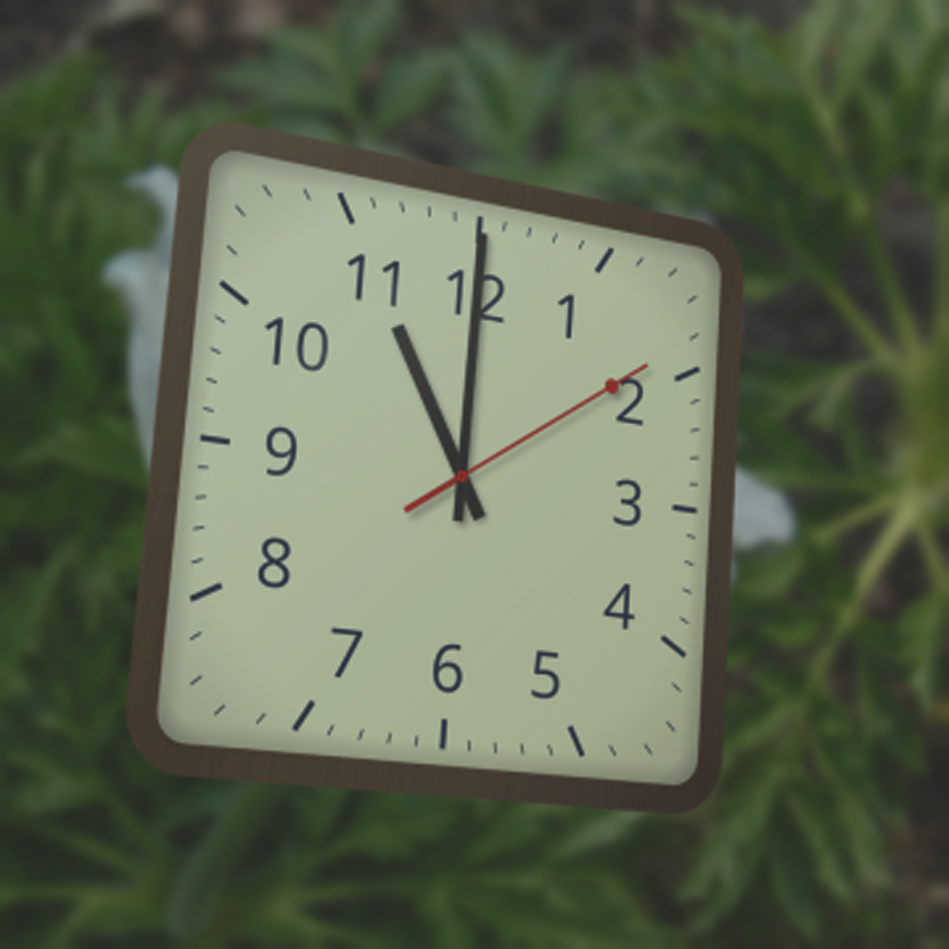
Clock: 11.00.09
